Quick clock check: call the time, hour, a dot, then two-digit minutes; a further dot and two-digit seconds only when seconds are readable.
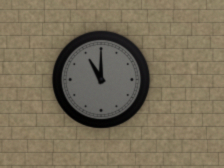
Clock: 11.00
